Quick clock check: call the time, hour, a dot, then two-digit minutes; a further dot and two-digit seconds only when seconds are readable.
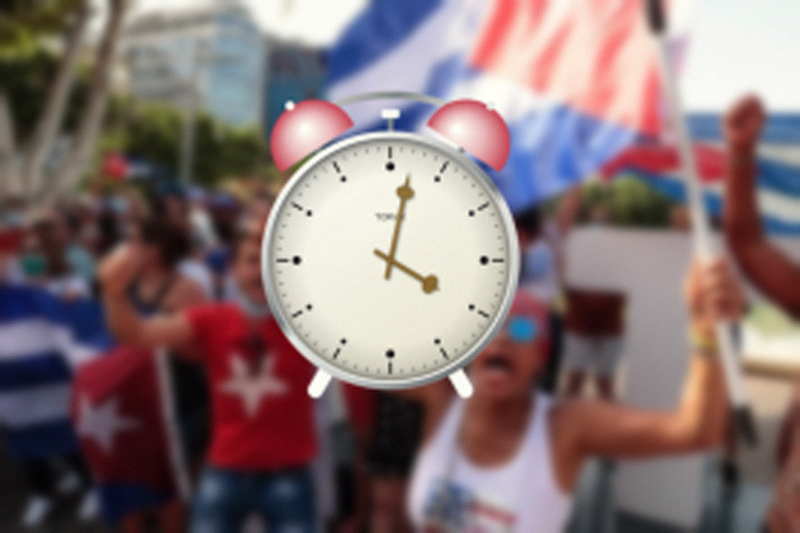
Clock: 4.02
